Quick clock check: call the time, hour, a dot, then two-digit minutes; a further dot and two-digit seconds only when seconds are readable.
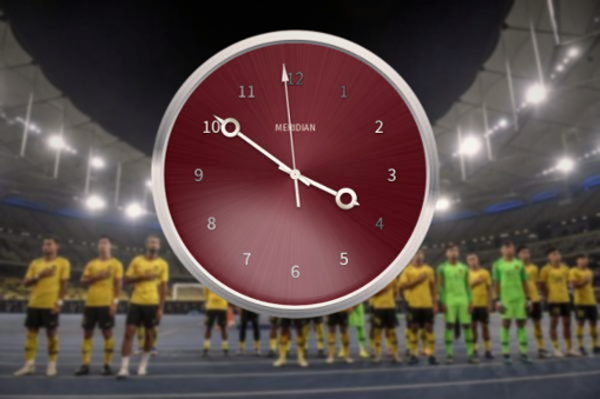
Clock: 3.50.59
